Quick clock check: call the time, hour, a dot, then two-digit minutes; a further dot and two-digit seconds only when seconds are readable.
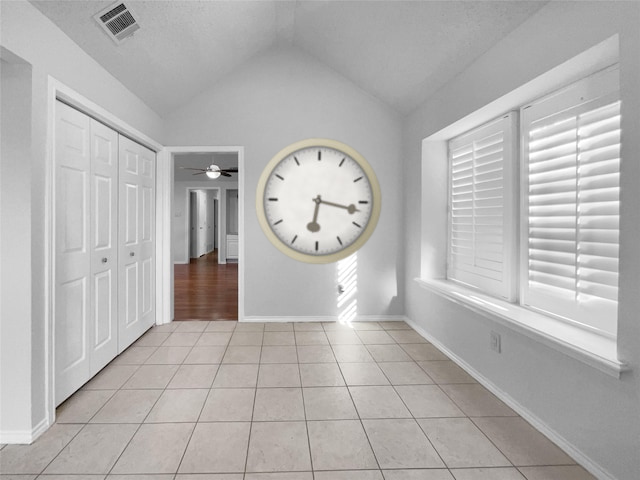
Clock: 6.17
